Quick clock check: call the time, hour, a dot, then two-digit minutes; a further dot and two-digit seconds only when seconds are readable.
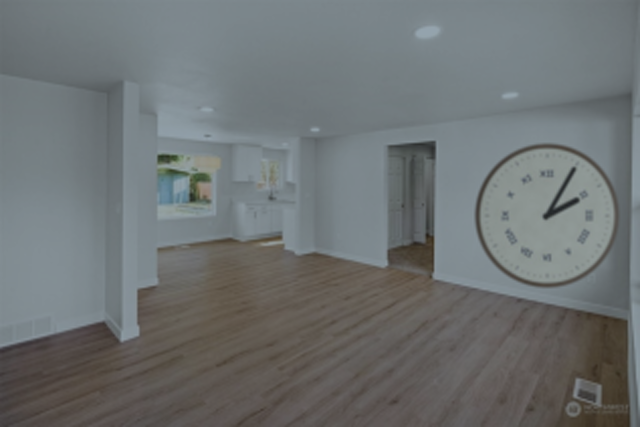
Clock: 2.05
